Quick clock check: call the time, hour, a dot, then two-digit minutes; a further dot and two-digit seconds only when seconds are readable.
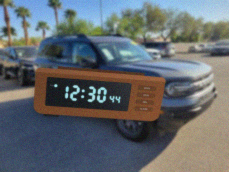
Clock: 12.30.44
